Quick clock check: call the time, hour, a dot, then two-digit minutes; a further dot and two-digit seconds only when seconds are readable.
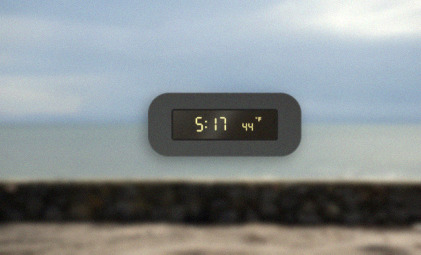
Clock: 5.17
